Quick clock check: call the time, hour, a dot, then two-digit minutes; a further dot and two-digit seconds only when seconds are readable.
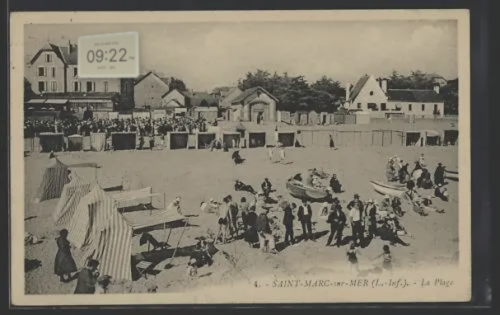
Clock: 9.22
